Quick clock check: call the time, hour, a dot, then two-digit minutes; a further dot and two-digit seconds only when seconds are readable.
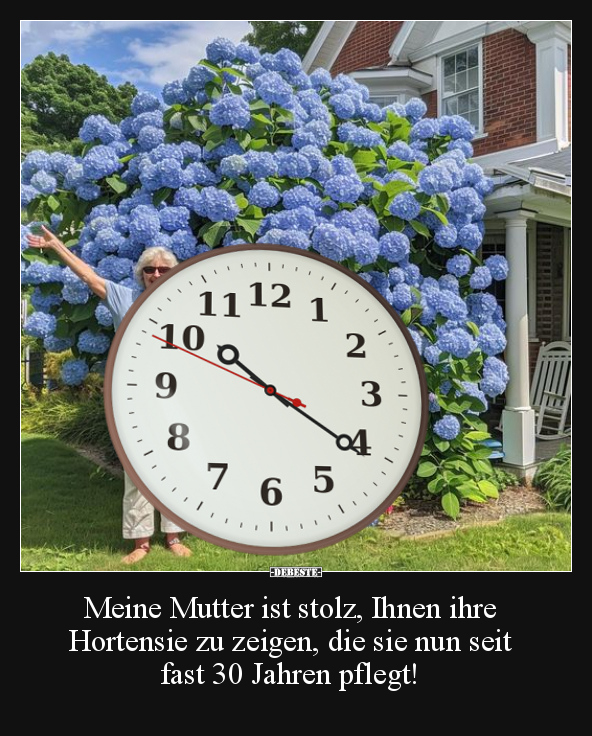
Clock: 10.20.49
